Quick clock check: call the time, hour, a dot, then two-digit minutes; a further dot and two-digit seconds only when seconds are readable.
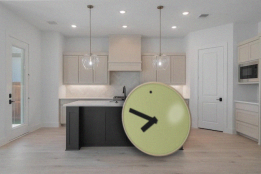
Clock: 7.49
